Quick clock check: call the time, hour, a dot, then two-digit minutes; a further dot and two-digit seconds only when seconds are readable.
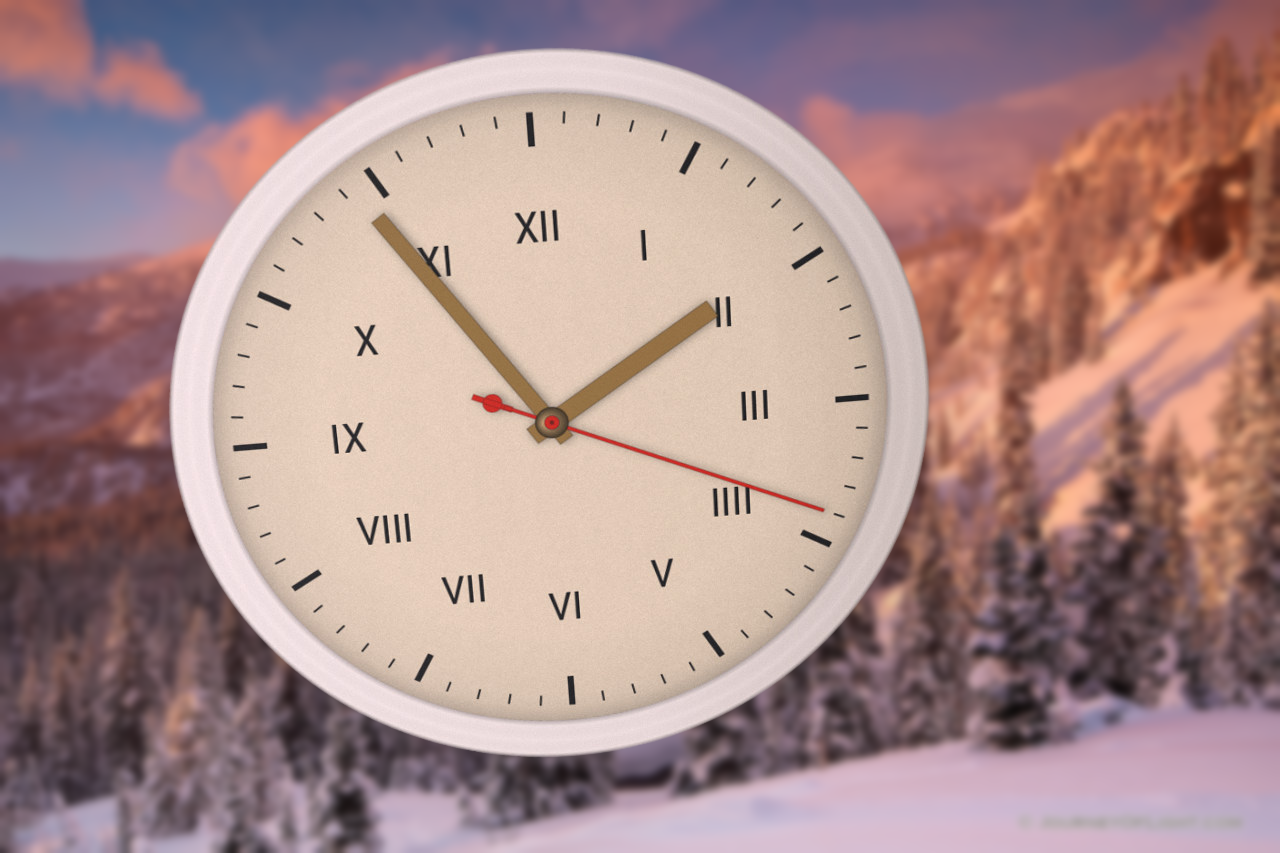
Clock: 1.54.19
